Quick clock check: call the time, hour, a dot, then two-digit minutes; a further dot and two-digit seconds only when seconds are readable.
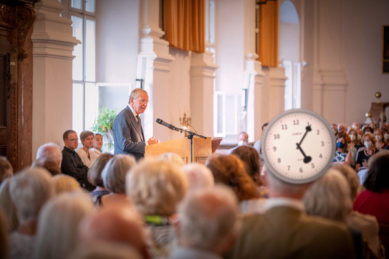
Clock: 5.06
